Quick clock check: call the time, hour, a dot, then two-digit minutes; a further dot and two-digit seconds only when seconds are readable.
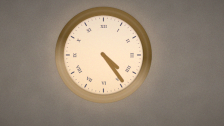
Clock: 4.24
